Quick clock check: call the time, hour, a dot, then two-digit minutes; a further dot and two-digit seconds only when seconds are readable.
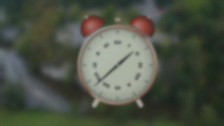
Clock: 1.38
